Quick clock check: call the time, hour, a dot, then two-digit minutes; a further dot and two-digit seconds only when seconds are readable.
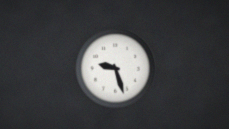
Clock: 9.27
